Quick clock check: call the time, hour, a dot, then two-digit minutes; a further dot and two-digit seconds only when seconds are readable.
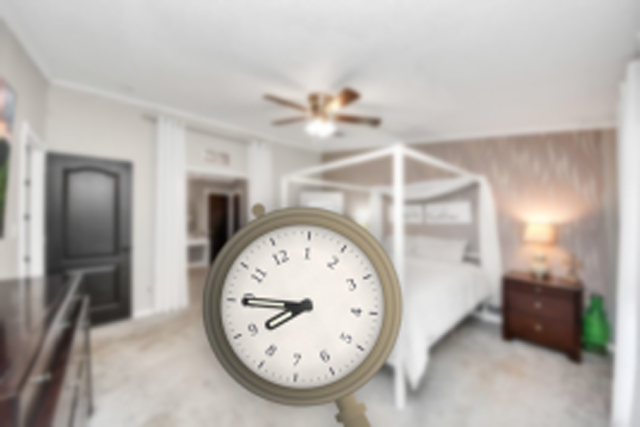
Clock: 8.50
